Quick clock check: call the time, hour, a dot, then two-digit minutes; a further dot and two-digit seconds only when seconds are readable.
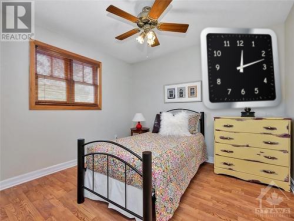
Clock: 12.12
